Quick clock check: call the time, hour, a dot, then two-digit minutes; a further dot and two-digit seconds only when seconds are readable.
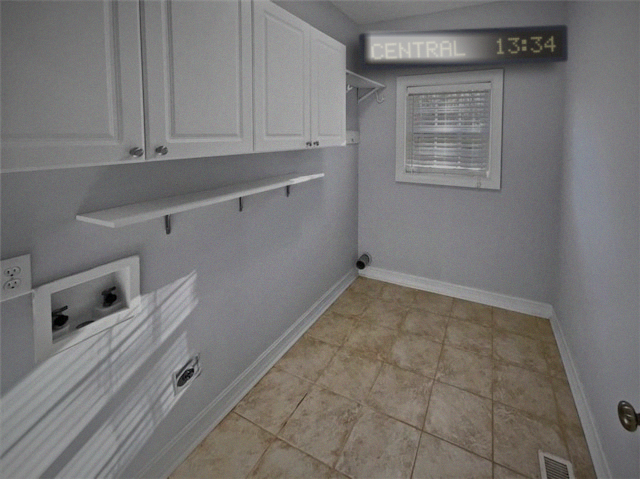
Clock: 13.34
